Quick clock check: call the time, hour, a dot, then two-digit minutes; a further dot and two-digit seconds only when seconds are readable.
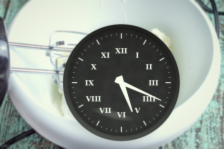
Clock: 5.19
